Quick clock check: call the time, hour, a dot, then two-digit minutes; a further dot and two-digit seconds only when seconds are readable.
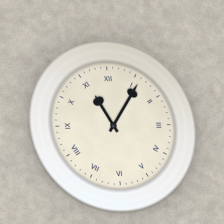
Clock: 11.06
